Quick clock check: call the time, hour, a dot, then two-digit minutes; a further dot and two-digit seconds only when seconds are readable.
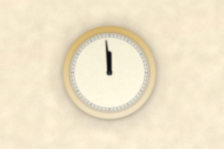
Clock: 11.59
